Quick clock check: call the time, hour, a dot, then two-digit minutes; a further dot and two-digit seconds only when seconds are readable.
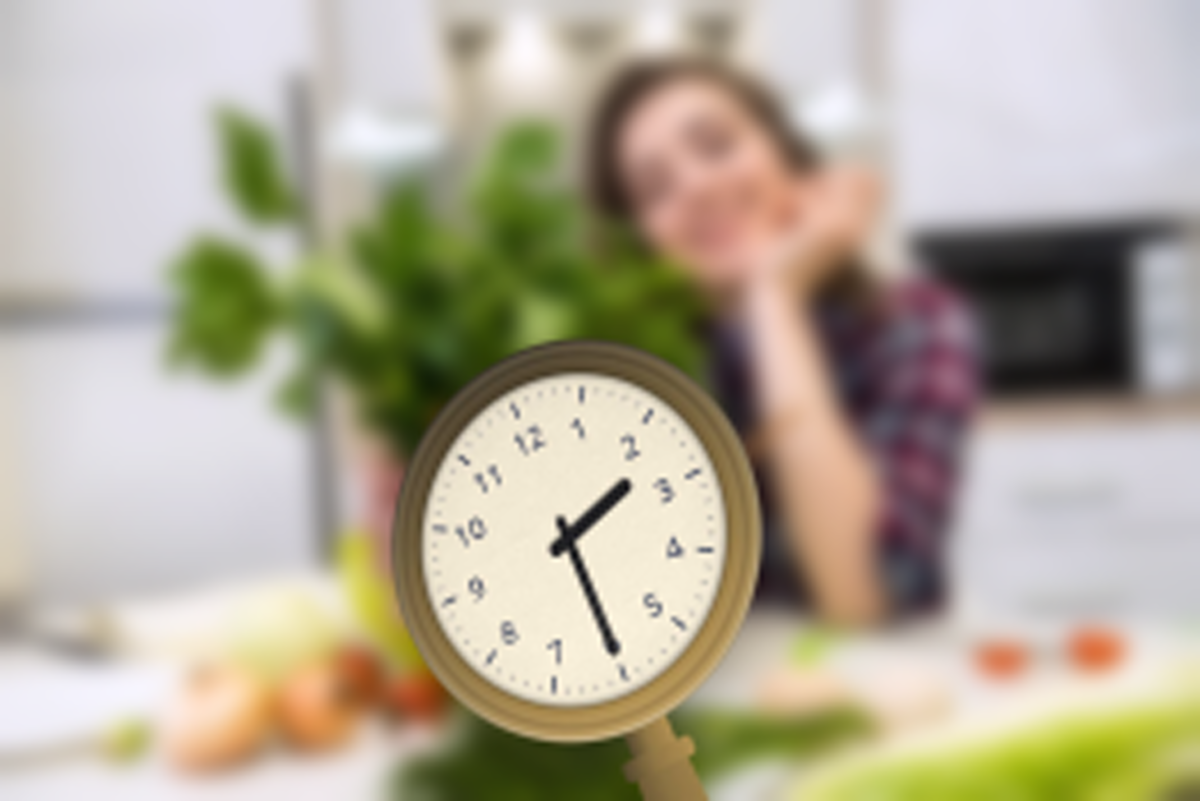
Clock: 2.30
